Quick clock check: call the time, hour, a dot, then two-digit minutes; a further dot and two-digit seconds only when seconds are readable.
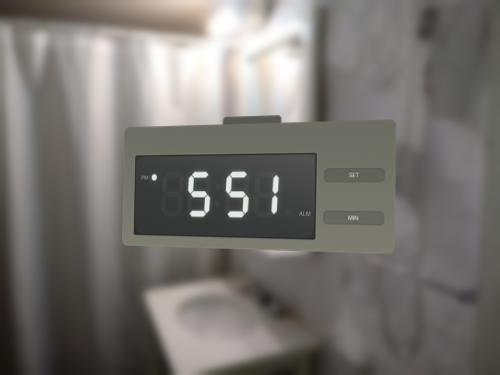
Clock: 5.51
